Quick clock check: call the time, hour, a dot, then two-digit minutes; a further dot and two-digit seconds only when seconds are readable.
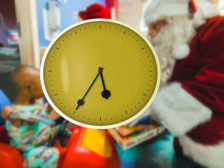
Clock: 5.35
